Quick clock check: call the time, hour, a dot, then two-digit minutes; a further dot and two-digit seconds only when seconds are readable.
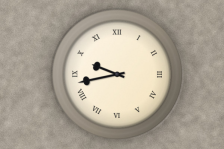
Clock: 9.43
